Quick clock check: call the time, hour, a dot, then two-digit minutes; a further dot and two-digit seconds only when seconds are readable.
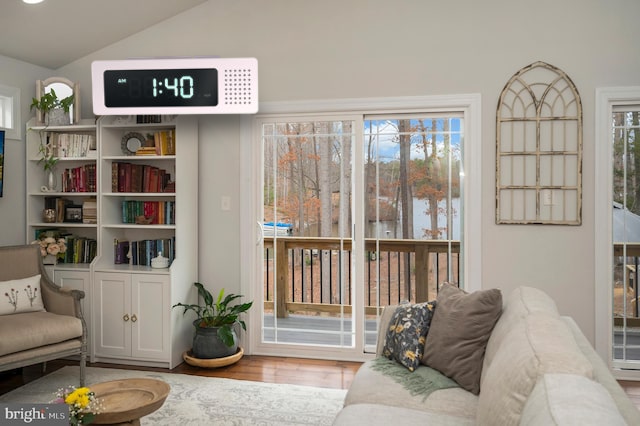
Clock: 1.40
